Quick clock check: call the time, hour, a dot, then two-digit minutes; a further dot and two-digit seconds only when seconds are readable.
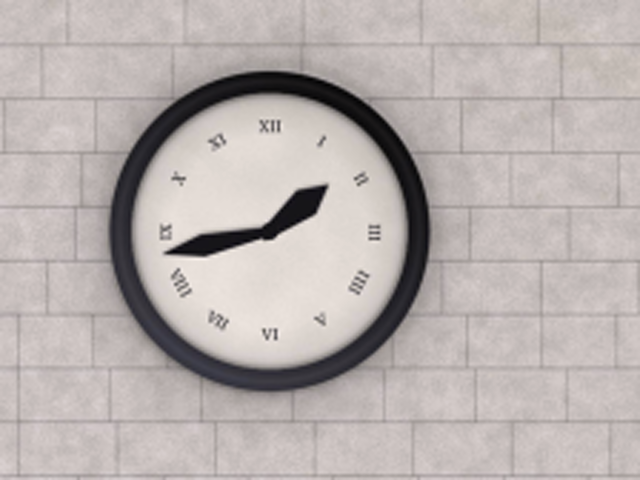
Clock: 1.43
